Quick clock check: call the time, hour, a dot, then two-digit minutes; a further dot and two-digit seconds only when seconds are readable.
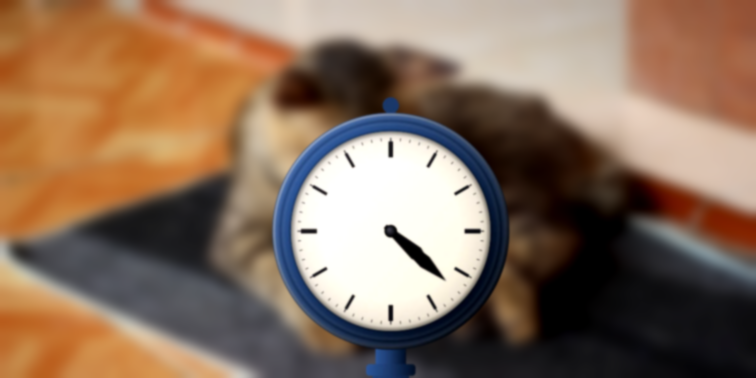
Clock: 4.22
